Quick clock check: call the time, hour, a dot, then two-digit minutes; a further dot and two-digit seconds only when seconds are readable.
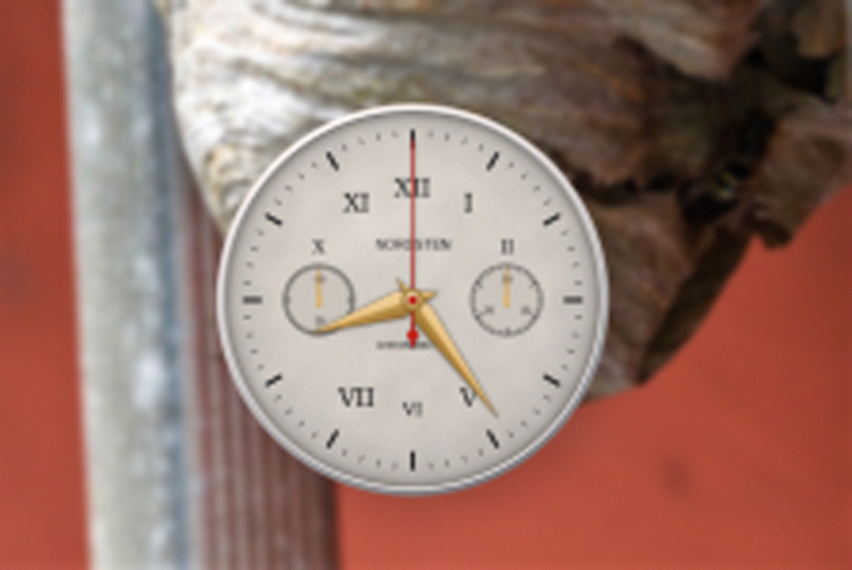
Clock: 8.24
